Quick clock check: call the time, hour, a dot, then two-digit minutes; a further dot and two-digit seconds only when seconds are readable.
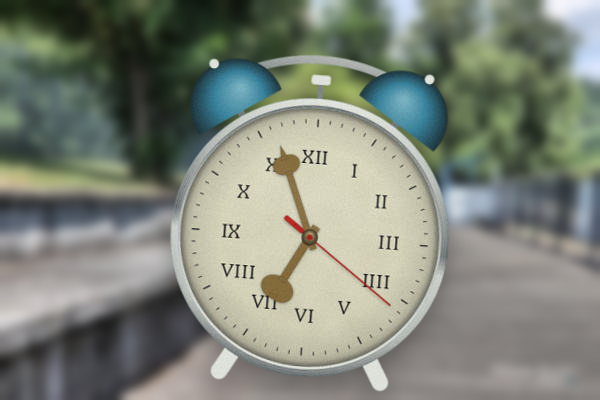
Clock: 6.56.21
